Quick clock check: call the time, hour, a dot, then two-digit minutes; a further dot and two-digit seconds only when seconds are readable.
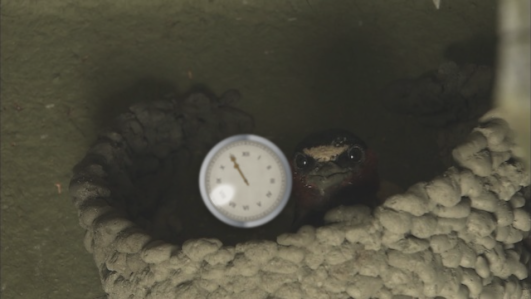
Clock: 10.55
